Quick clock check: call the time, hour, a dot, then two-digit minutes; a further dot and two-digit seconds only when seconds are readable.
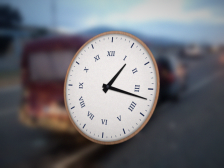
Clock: 1.17
